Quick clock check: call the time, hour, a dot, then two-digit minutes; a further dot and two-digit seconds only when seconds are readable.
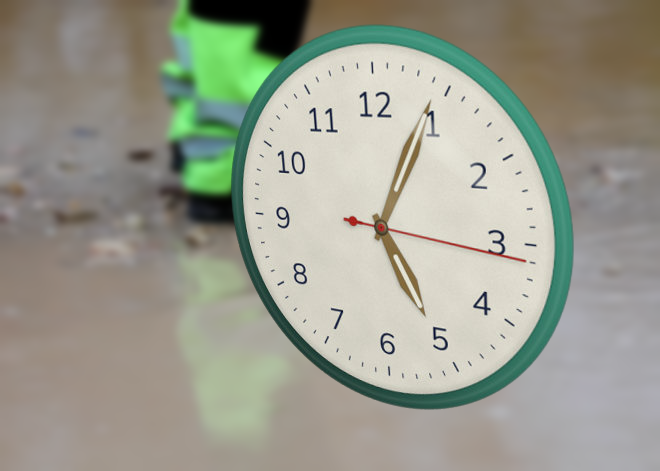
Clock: 5.04.16
